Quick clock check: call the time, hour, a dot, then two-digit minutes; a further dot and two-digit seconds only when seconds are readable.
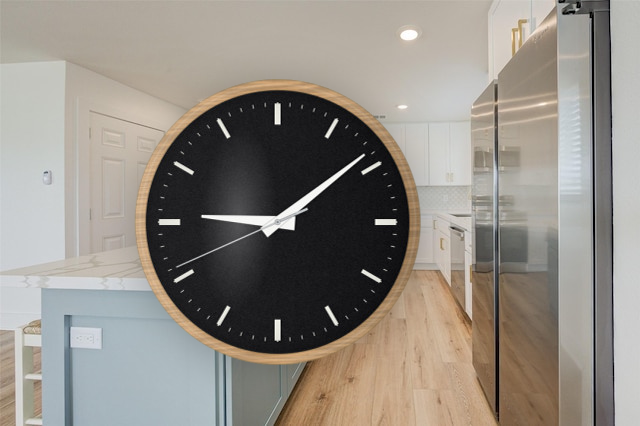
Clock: 9.08.41
